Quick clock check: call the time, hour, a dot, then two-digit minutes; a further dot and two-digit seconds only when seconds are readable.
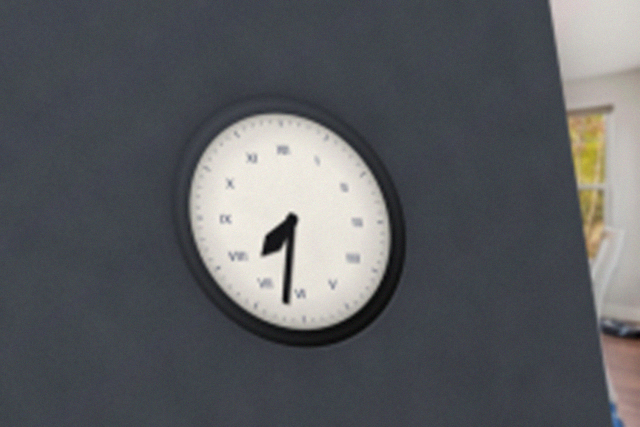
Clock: 7.32
